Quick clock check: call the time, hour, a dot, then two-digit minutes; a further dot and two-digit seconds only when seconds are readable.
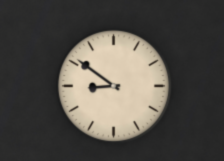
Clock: 8.51
